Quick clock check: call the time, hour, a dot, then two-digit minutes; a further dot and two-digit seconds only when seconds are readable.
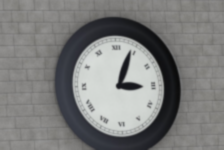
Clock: 3.04
